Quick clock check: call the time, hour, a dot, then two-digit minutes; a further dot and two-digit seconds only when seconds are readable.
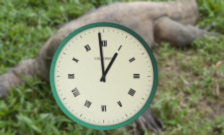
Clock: 12.59
